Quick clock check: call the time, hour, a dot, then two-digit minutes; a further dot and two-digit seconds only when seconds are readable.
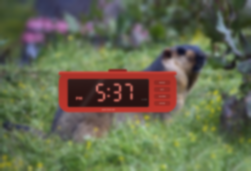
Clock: 5.37
